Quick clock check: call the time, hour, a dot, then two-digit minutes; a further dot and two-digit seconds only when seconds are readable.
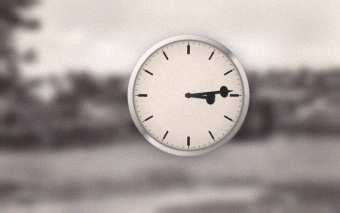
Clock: 3.14
